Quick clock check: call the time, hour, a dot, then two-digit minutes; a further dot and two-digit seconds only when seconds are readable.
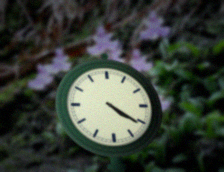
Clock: 4.21
